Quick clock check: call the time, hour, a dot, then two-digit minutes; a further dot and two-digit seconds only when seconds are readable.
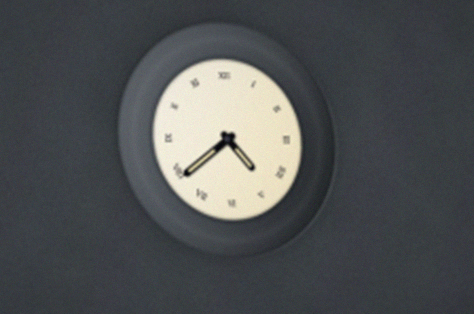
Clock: 4.39
